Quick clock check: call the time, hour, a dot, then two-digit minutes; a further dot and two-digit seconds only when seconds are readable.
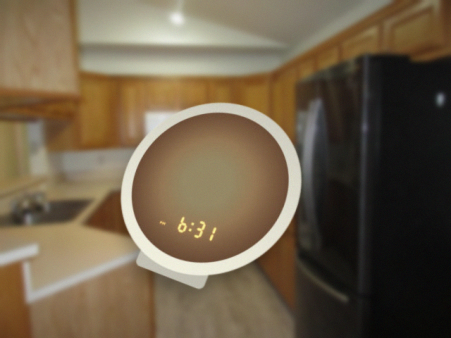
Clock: 6.31
